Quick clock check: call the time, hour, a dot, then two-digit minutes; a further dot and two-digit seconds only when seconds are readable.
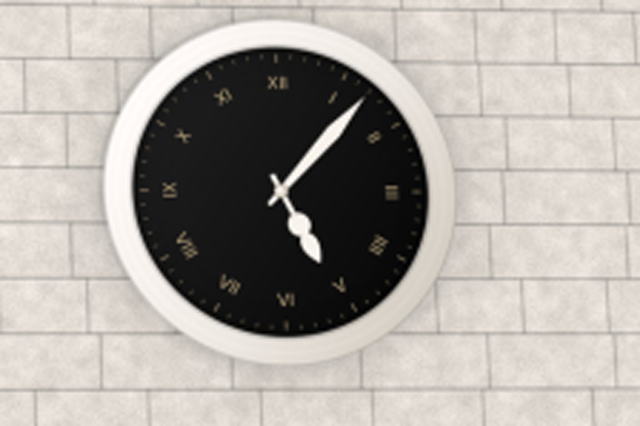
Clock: 5.07
